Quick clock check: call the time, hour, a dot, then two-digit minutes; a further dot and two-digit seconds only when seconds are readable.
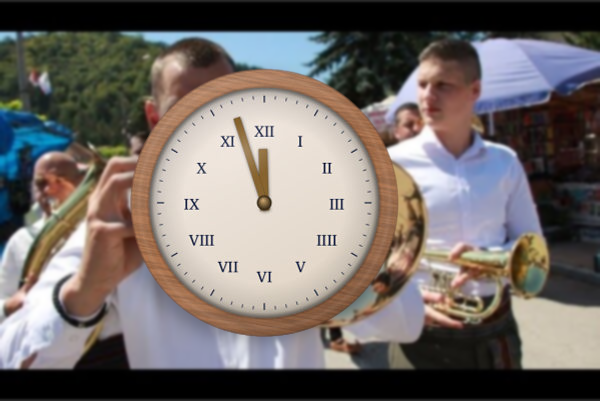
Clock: 11.57
